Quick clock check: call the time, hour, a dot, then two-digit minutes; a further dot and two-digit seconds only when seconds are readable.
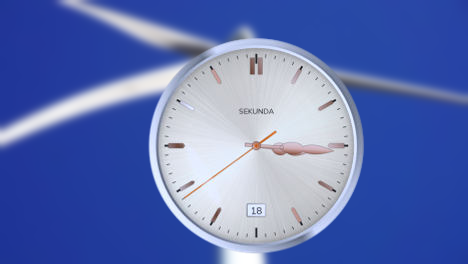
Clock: 3.15.39
